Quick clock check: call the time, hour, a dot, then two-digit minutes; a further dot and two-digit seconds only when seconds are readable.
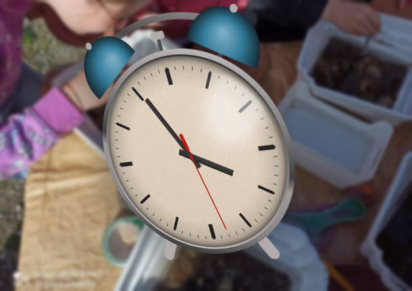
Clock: 3.55.28
